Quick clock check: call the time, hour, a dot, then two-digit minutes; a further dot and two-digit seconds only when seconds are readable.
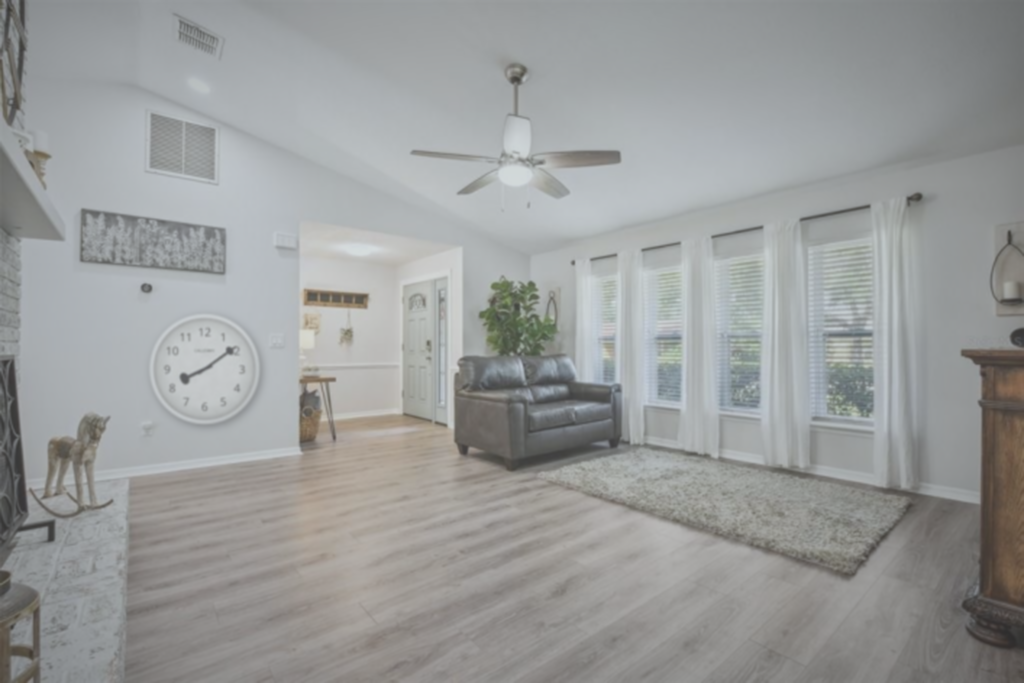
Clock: 8.09
